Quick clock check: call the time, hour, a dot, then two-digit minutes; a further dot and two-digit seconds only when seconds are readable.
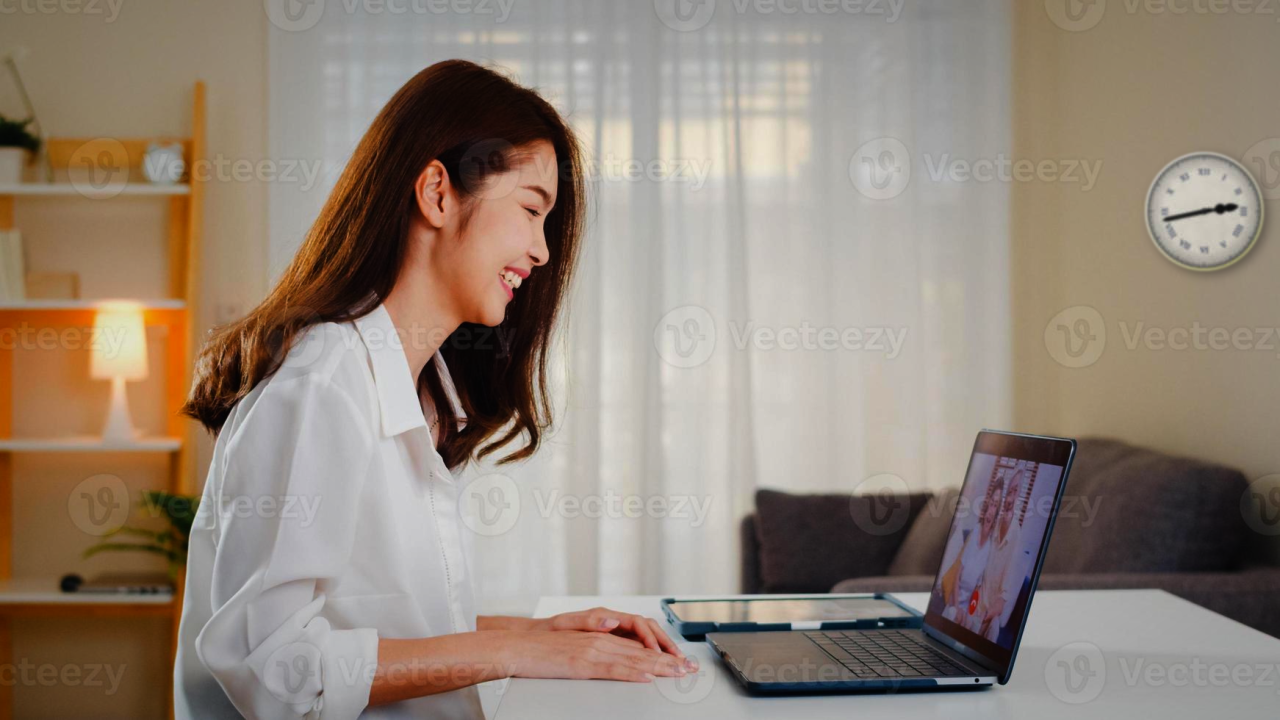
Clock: 2.43
